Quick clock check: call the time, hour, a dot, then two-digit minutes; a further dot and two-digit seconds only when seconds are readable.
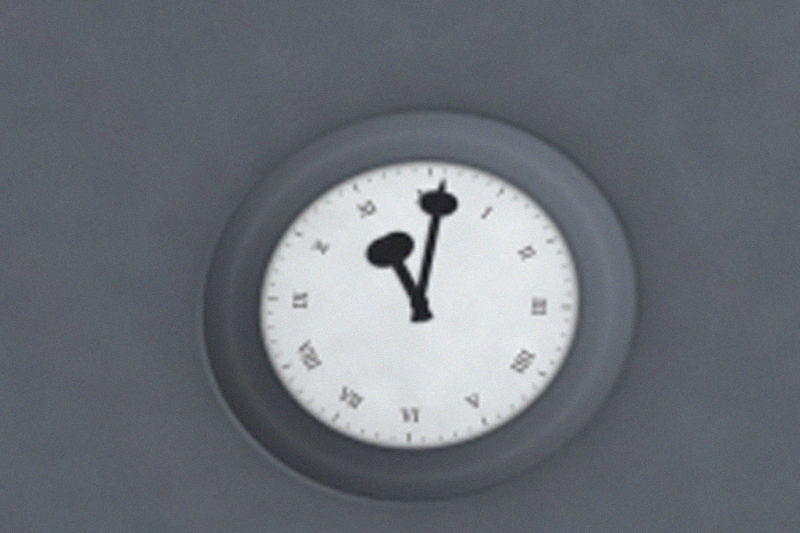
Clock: 11.01
